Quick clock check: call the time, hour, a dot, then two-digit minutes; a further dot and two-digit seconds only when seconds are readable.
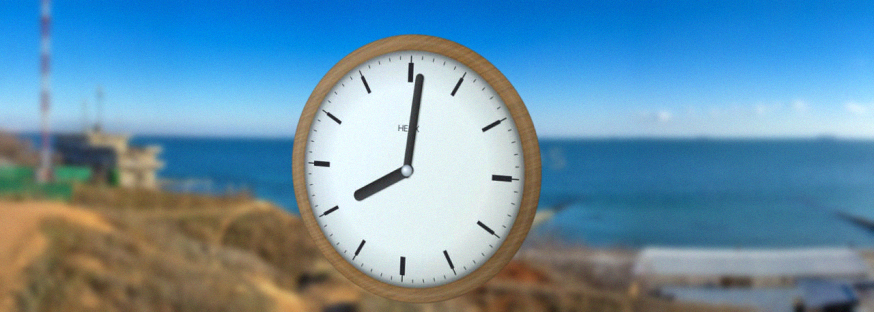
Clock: 8.01
